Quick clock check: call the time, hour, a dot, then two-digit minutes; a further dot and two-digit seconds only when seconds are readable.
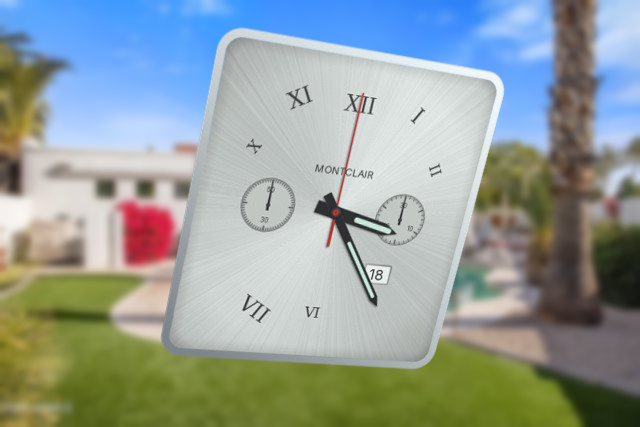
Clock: 3.24
